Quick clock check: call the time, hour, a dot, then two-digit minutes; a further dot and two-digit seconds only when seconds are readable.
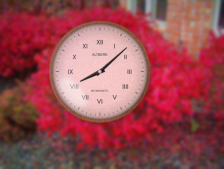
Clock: 8.08
